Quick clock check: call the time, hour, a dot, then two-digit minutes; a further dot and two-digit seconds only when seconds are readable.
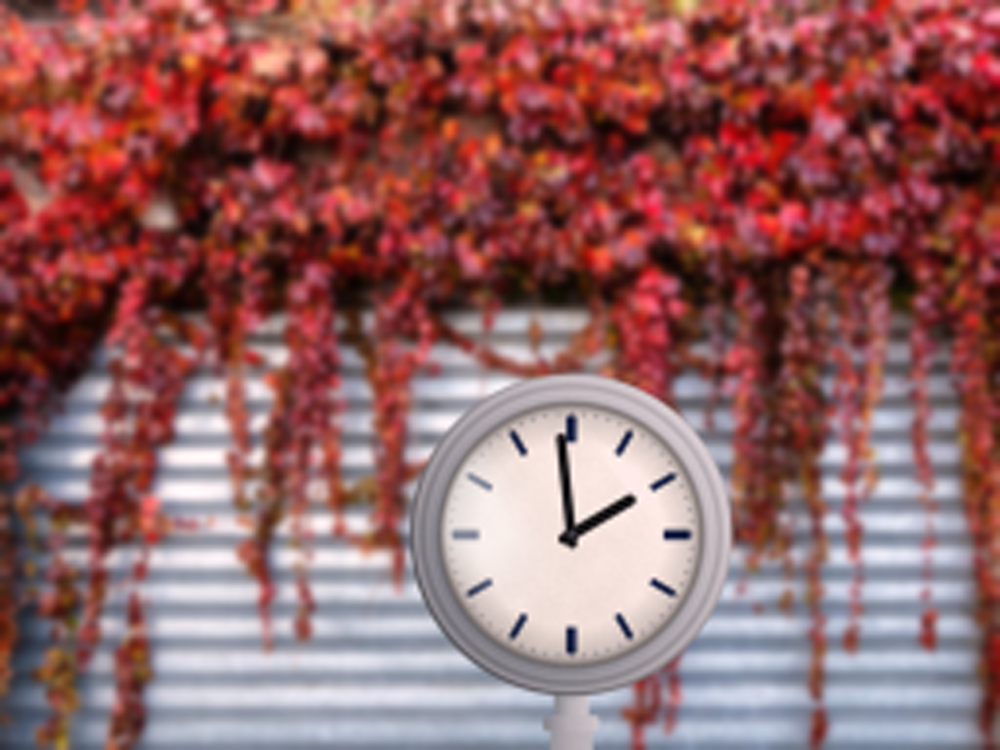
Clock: 1.59
